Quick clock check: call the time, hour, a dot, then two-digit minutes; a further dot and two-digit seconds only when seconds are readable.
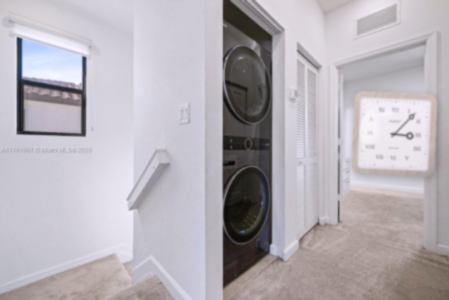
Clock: 3.07
